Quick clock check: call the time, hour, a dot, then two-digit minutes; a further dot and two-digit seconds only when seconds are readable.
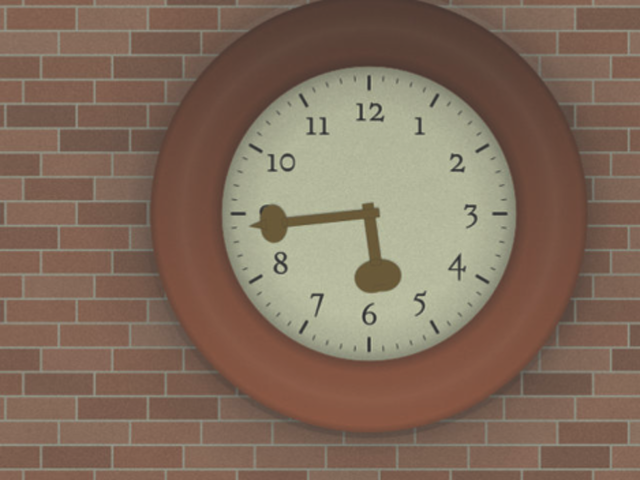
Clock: 5.44
